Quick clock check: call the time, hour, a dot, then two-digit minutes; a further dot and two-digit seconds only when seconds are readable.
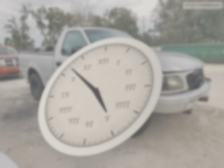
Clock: 4.52
